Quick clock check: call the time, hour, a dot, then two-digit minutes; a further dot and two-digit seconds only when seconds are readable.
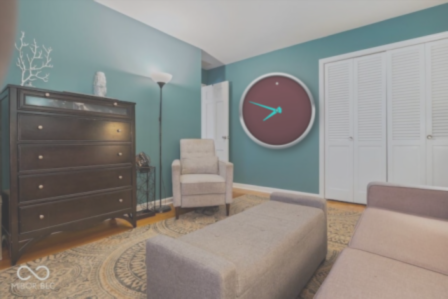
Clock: 7.48
